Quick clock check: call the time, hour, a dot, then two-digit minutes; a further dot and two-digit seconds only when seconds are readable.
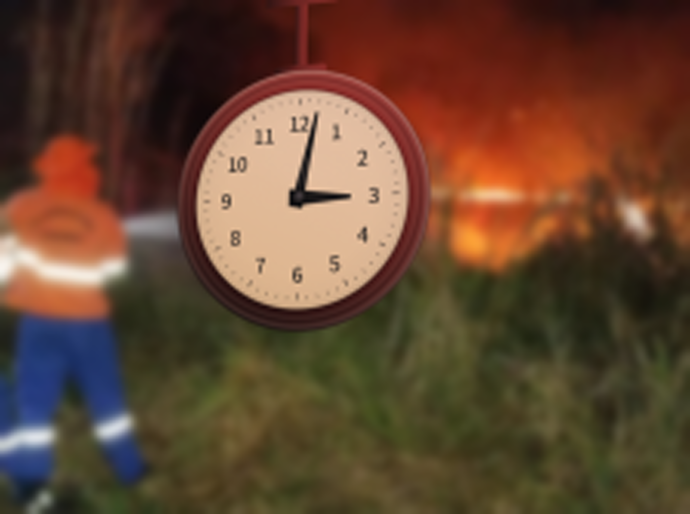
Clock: 3.02
